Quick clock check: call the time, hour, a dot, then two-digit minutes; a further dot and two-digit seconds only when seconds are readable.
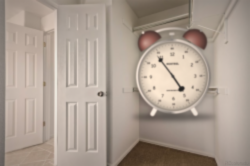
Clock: 4.54
